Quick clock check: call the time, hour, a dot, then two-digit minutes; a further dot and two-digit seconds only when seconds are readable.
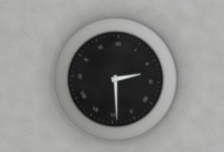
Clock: 2.29
